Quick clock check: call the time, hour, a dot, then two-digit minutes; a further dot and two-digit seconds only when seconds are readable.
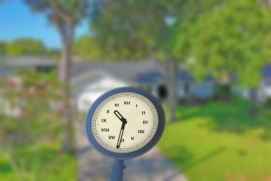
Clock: 10.31
